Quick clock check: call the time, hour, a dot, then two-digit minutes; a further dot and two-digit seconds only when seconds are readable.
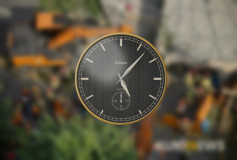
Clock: 5.07
